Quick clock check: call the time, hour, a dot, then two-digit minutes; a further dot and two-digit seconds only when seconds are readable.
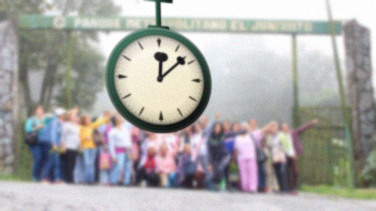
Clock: 12.08
